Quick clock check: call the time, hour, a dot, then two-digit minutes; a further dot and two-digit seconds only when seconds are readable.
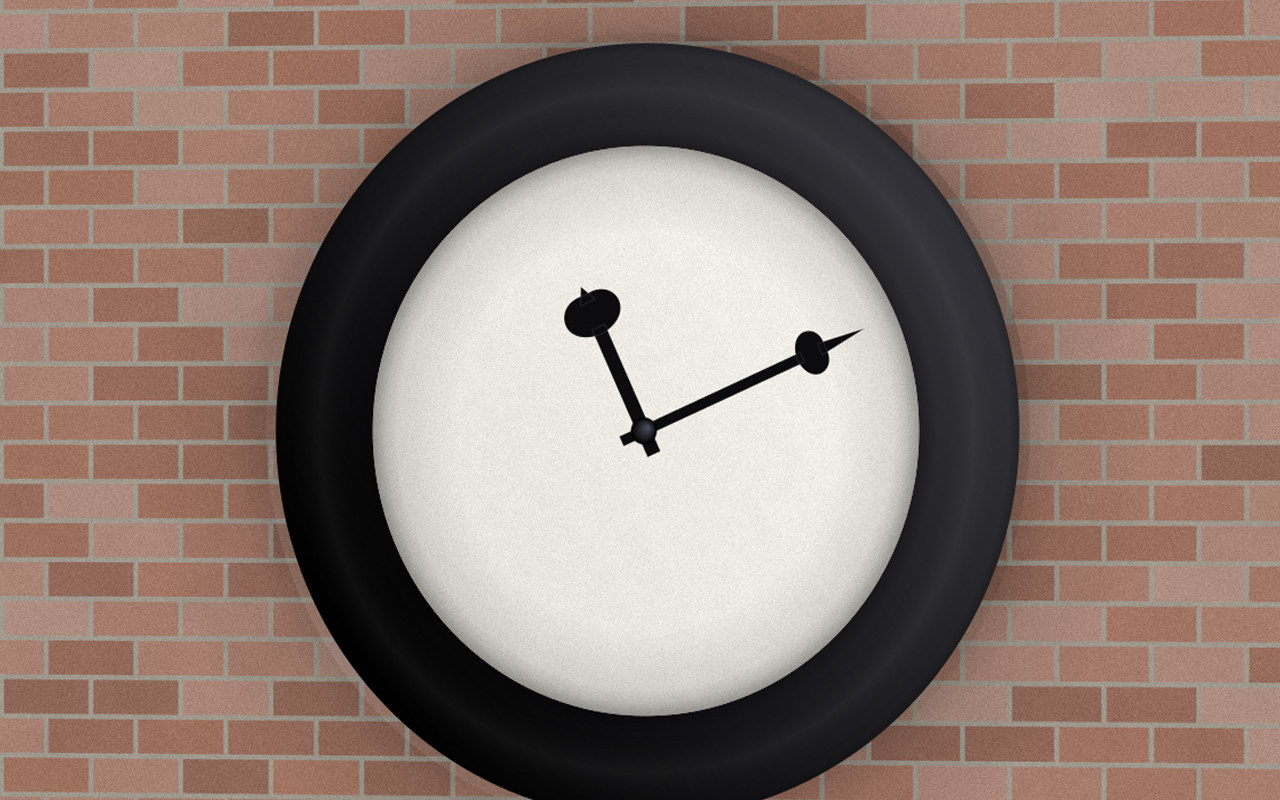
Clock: 11.11
